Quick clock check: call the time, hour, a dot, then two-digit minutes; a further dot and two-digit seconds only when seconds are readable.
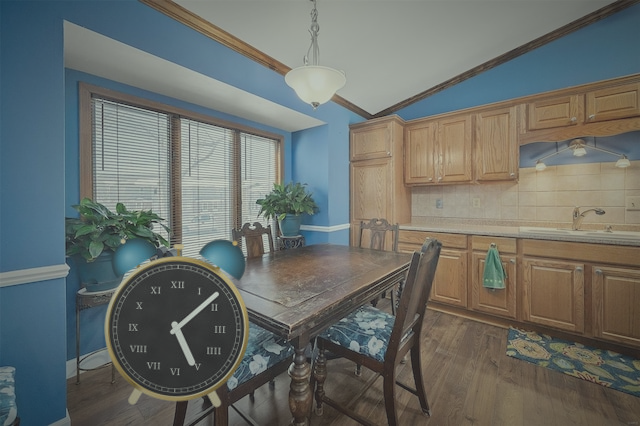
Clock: 5.08
